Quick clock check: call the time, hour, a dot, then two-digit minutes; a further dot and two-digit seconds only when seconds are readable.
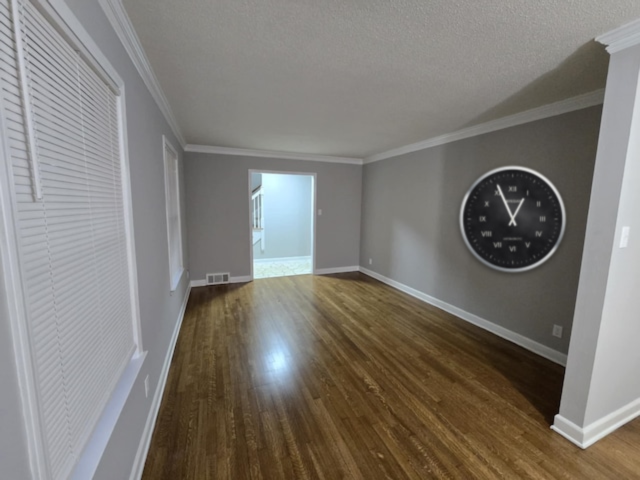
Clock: 12.56
